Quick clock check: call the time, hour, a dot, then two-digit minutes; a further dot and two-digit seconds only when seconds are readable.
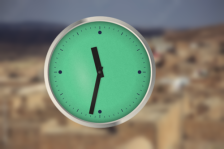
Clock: 11.32
